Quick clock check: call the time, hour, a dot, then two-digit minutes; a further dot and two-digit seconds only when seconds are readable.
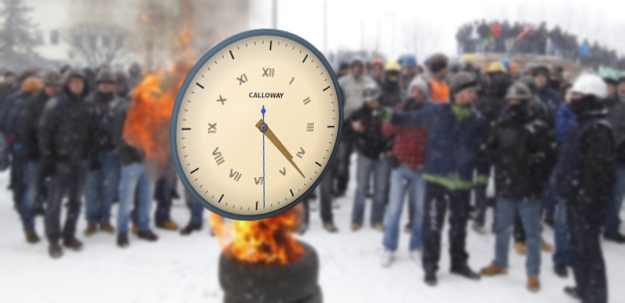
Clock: 4.22.29
